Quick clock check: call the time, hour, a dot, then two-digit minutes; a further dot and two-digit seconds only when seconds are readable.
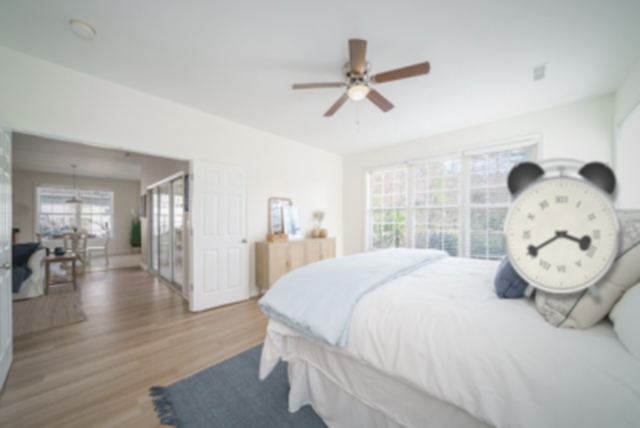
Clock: 3.40
